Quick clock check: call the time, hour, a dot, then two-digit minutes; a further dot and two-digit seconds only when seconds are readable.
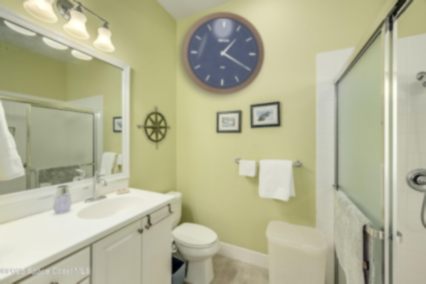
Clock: 1.20
